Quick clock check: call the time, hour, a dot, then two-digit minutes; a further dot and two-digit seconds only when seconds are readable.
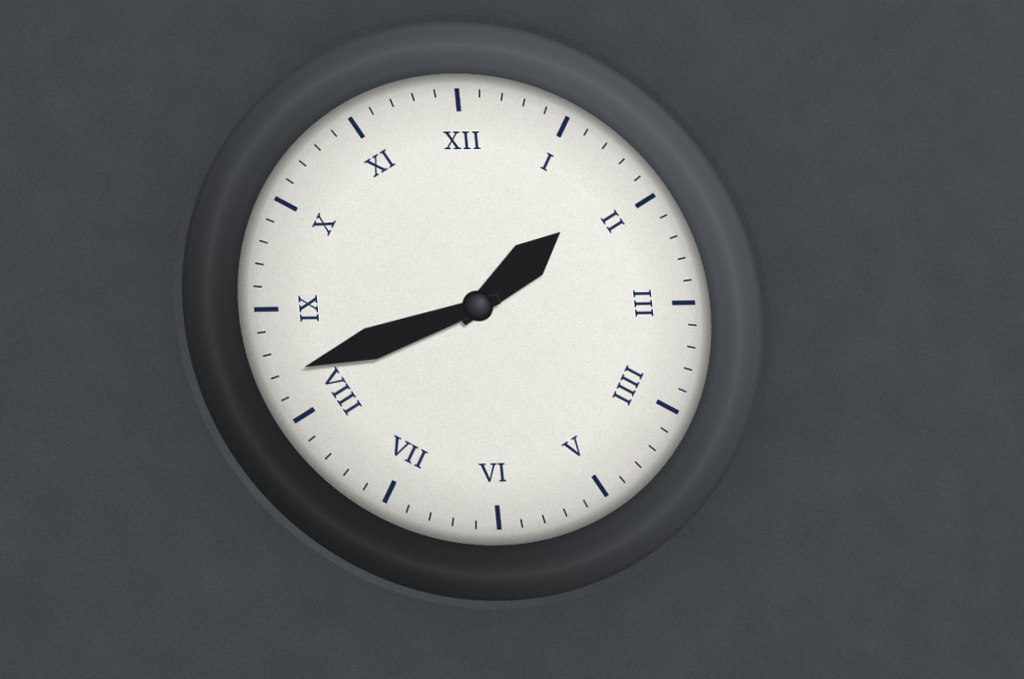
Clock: 1.42
